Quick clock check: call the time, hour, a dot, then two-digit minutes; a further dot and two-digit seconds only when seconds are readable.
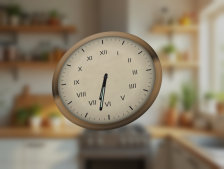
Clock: 6.32
